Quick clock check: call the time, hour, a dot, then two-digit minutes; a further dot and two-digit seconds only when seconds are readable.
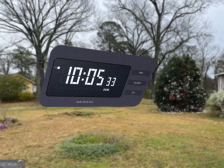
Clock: 10.05.33
